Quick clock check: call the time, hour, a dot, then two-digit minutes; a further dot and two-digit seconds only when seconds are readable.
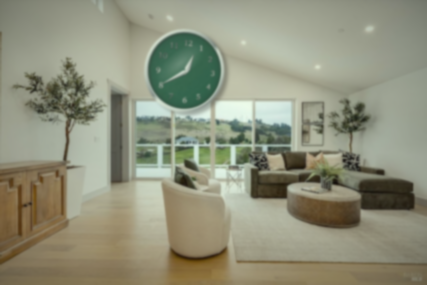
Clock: 12.40
